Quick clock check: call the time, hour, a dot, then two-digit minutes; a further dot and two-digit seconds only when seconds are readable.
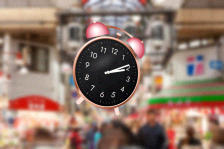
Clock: 2.09
